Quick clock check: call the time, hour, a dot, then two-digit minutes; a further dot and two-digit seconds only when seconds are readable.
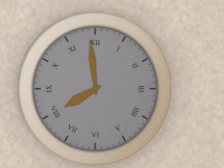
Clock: 7.59
